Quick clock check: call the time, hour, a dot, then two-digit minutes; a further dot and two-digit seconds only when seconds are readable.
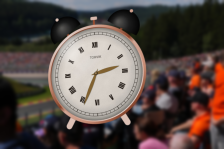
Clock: 2.34
